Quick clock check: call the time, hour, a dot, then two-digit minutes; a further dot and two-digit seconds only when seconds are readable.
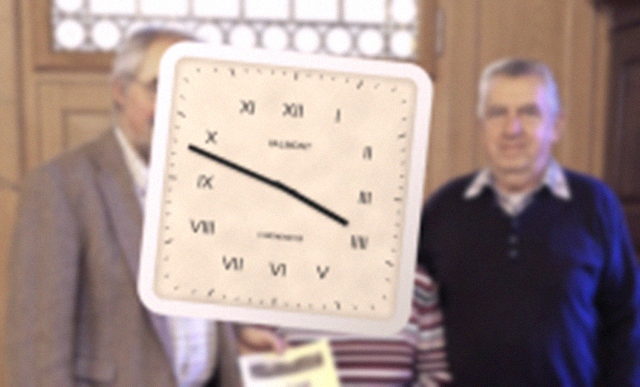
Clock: 3.48
